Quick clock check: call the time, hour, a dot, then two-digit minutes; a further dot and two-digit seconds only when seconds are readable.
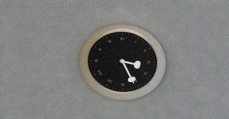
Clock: 3.26
